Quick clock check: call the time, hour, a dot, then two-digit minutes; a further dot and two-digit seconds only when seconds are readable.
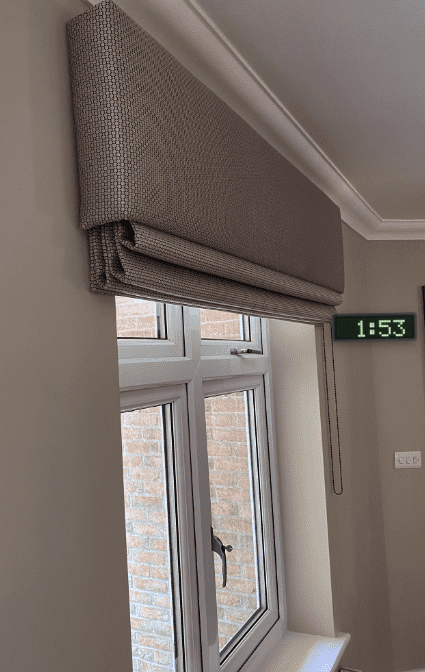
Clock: 1.53
